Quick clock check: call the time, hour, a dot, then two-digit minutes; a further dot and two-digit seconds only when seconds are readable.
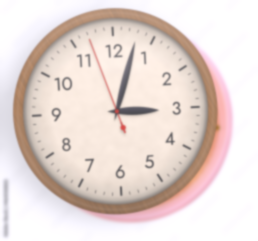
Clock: 3.02.57
